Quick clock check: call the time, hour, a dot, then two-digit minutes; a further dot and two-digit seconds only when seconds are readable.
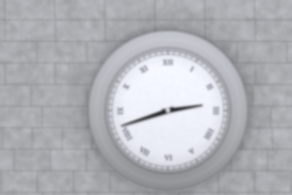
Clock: 2.42
